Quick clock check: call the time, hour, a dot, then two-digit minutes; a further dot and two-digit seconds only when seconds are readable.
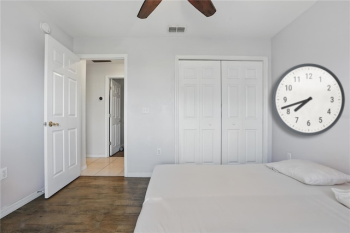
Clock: 7.42
